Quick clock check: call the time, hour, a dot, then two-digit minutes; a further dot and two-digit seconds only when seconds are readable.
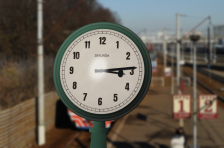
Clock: 3.14
